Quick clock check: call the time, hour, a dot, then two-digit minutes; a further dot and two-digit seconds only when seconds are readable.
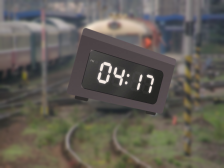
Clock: 4.17
